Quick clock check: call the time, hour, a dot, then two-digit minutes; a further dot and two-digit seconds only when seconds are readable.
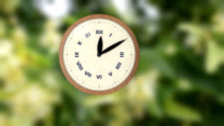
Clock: 12.10
